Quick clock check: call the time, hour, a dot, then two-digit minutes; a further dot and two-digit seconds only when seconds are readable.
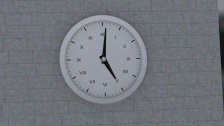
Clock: 5.01
